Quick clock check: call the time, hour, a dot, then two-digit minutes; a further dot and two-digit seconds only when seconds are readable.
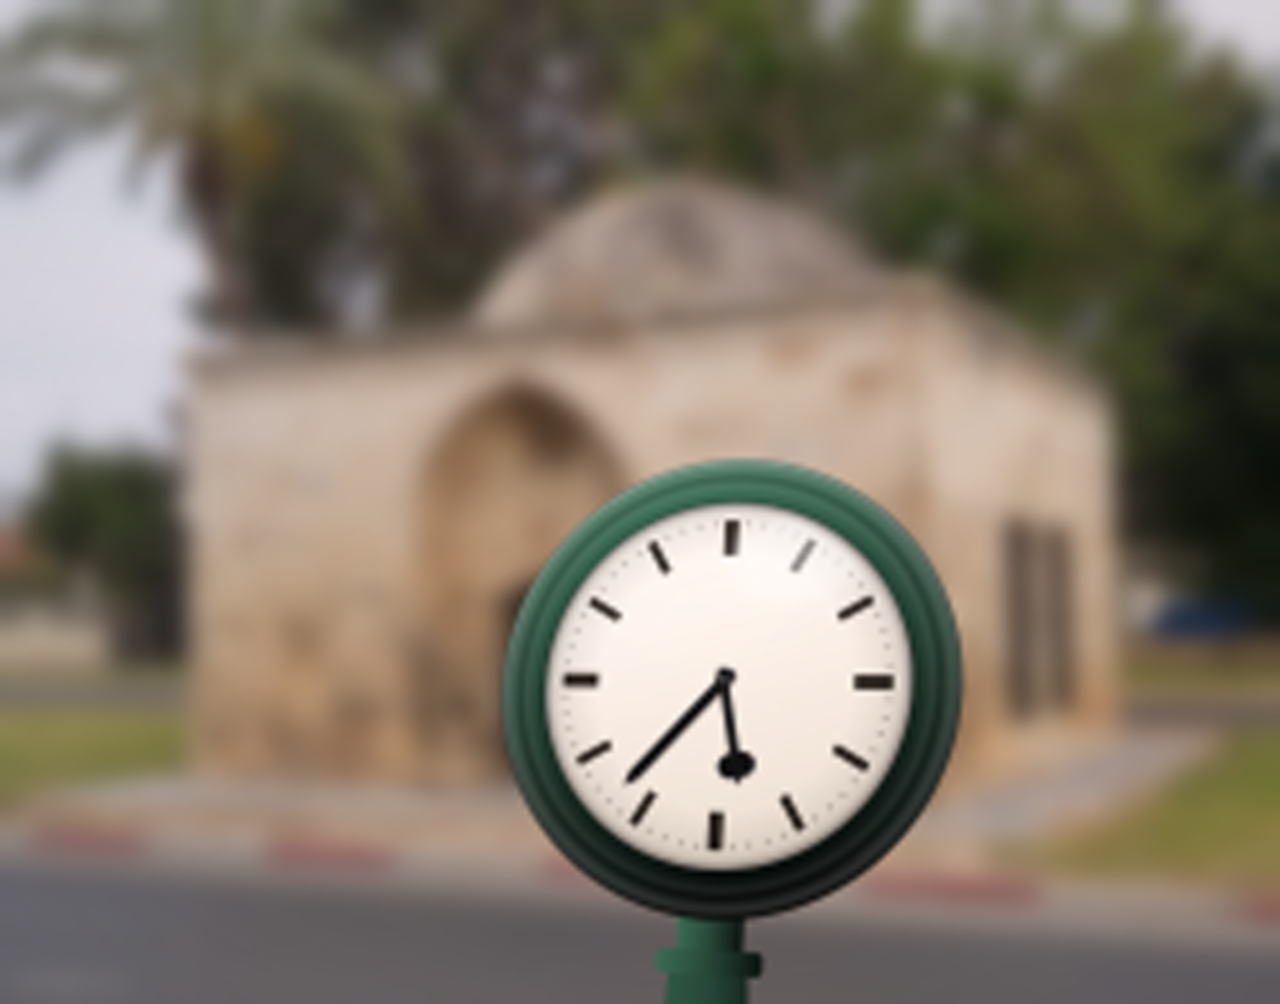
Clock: 5.37
